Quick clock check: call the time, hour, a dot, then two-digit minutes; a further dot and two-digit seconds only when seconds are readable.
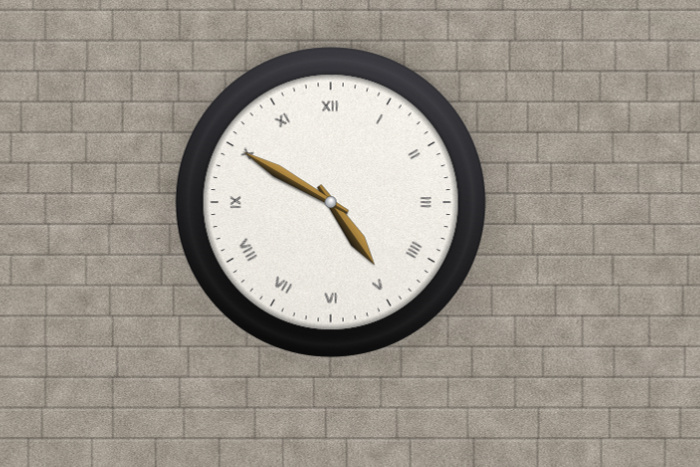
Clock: 4.50
